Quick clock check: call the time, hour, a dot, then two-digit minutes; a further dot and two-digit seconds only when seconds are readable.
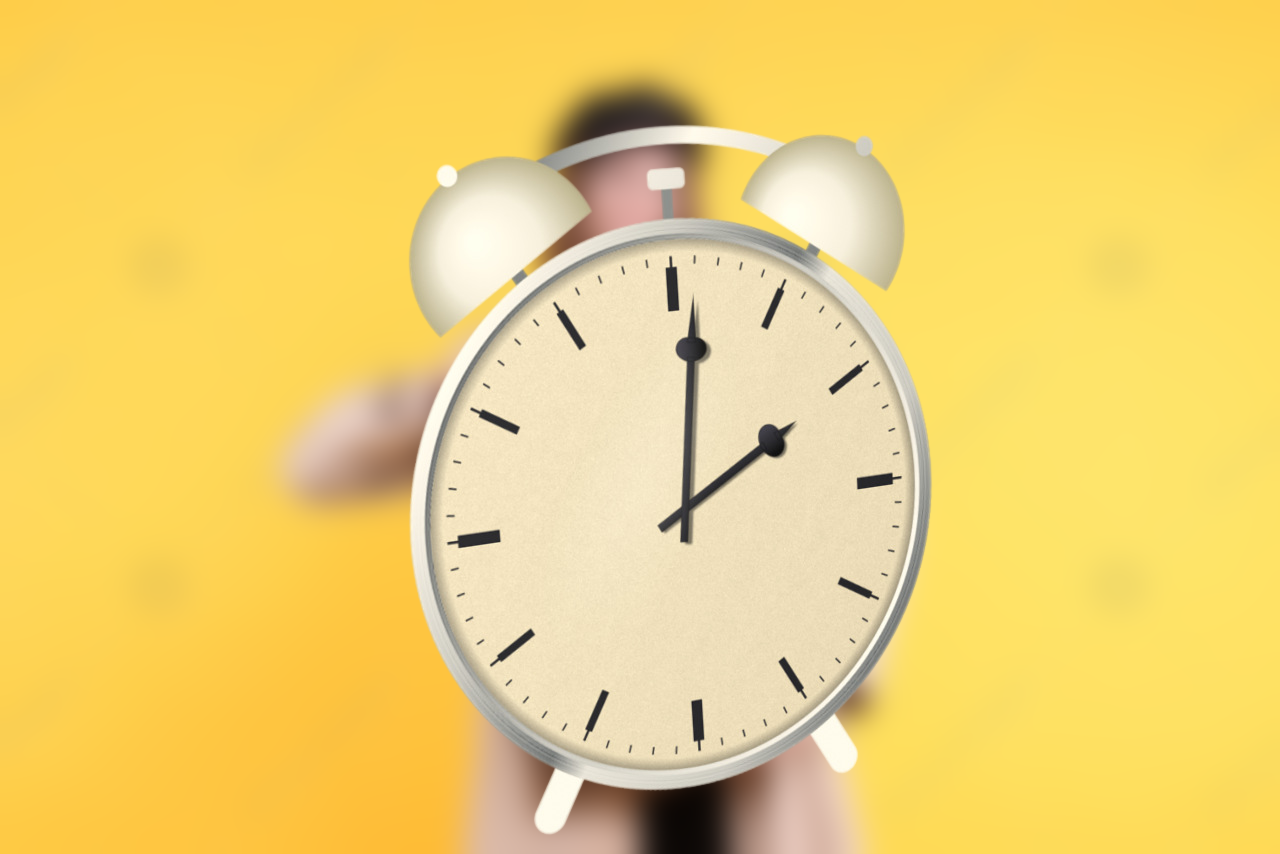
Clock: 2.01
